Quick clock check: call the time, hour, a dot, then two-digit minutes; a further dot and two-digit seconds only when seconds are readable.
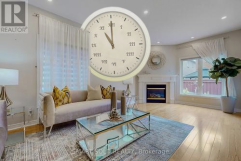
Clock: 11.00
